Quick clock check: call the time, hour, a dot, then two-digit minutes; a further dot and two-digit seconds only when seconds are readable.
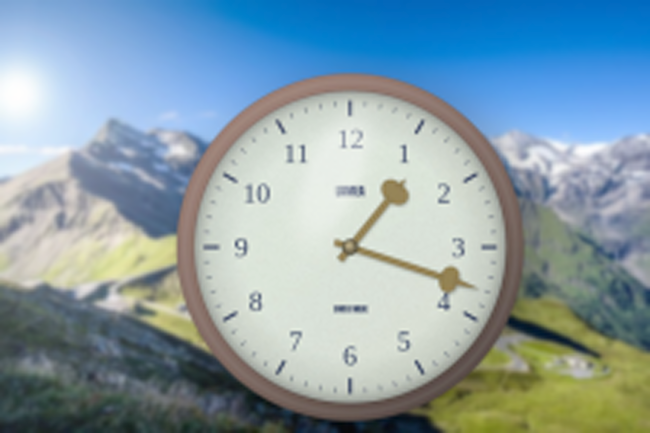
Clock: 1.18
